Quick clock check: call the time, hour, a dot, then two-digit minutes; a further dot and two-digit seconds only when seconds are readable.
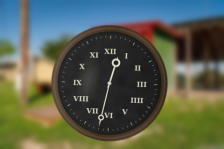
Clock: 12.32
